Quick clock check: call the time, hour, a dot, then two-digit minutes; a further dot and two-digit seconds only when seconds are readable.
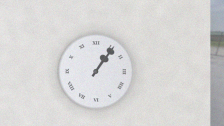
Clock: 1.06
